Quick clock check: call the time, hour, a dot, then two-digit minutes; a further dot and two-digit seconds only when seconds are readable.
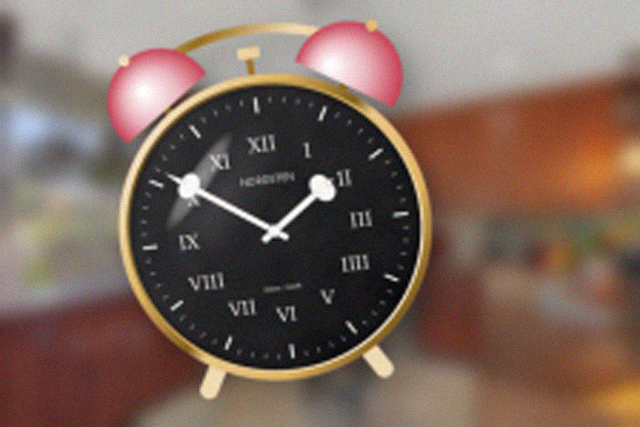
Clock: 1.51
